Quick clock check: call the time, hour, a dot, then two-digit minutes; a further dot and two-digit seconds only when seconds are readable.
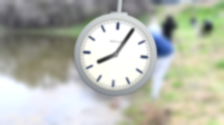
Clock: 8.05
